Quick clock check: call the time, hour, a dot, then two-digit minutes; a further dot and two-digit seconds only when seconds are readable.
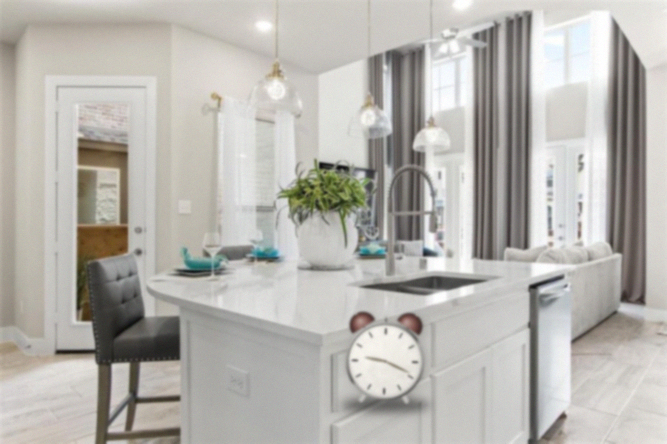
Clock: 9.19
